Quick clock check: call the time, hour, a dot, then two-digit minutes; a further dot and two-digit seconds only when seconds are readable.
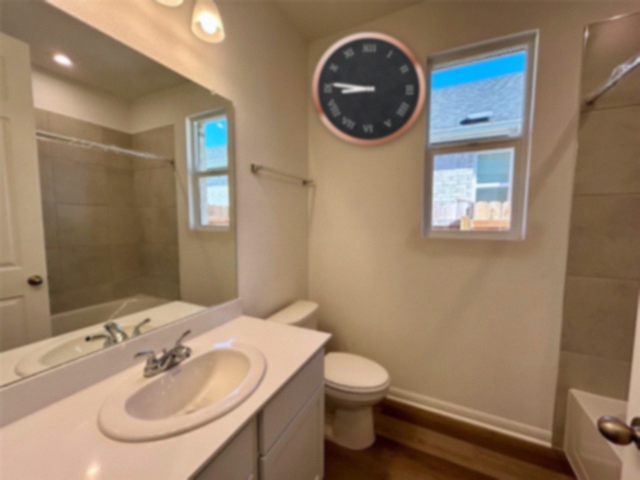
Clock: 8.46
